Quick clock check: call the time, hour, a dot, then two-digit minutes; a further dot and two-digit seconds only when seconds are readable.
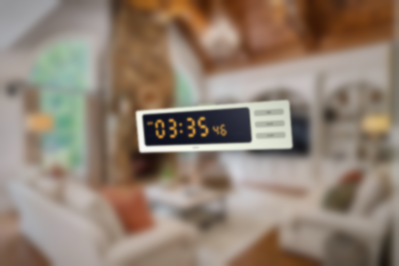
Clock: 3.35
